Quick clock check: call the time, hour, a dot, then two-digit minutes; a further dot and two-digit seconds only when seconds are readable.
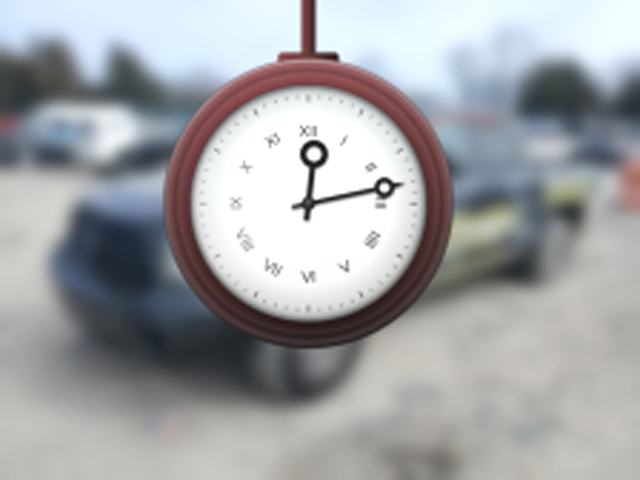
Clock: 12.13
